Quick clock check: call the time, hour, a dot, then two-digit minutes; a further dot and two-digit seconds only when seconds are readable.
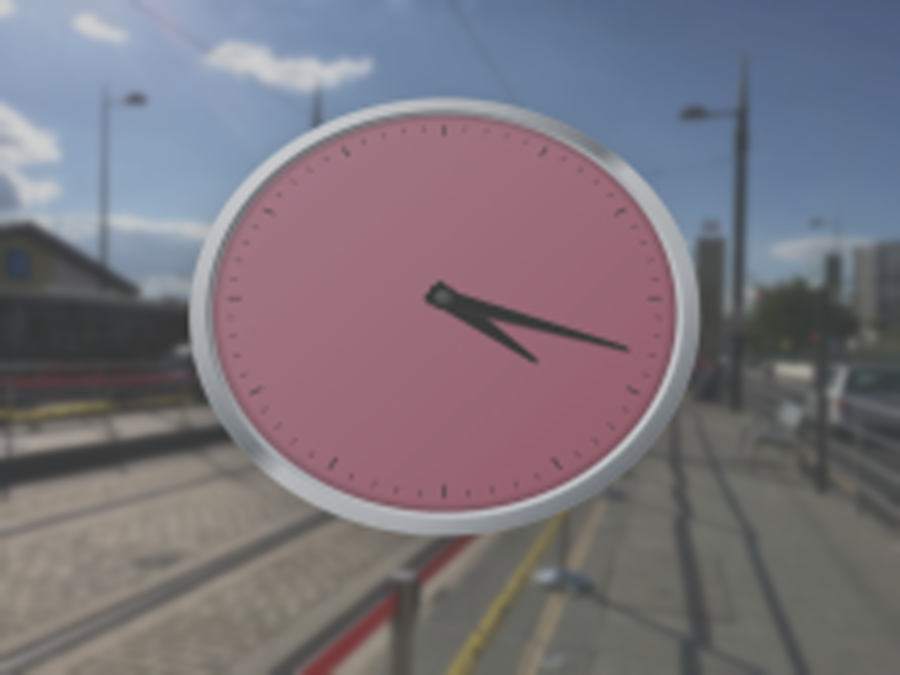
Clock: 4.18
